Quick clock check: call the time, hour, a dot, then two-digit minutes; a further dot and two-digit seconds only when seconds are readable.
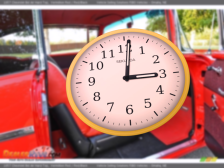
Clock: 3.01
